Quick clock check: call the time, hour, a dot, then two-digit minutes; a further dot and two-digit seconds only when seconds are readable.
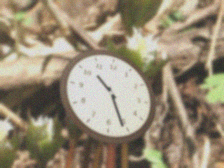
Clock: 10.26
